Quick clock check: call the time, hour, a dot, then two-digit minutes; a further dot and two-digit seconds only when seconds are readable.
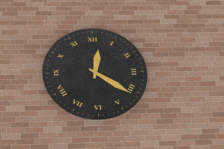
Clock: 12.21
